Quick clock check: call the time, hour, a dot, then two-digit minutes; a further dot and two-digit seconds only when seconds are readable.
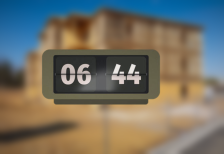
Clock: 6.44
